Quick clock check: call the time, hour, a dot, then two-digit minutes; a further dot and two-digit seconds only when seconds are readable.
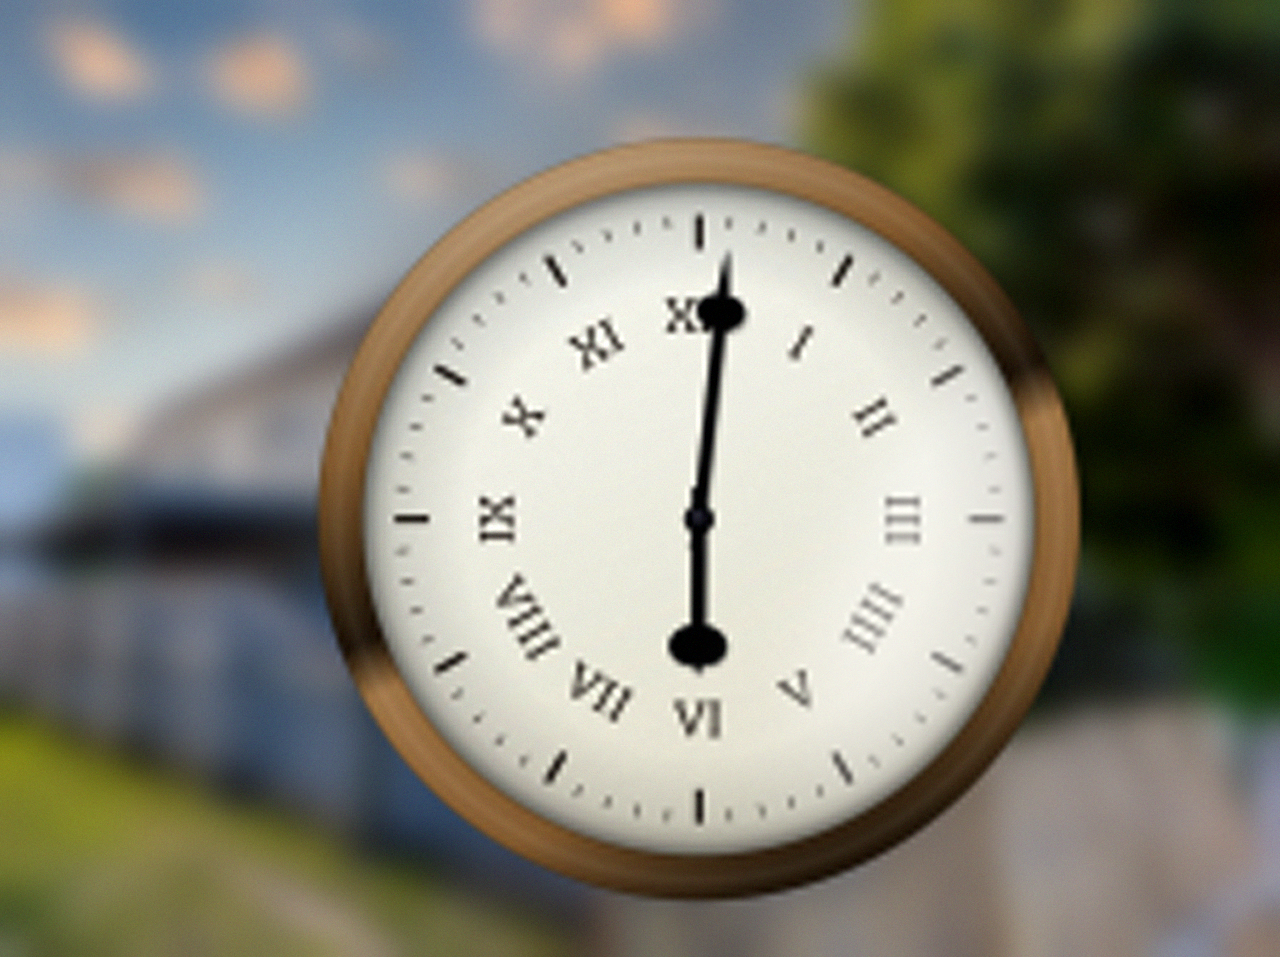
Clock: 6.01
